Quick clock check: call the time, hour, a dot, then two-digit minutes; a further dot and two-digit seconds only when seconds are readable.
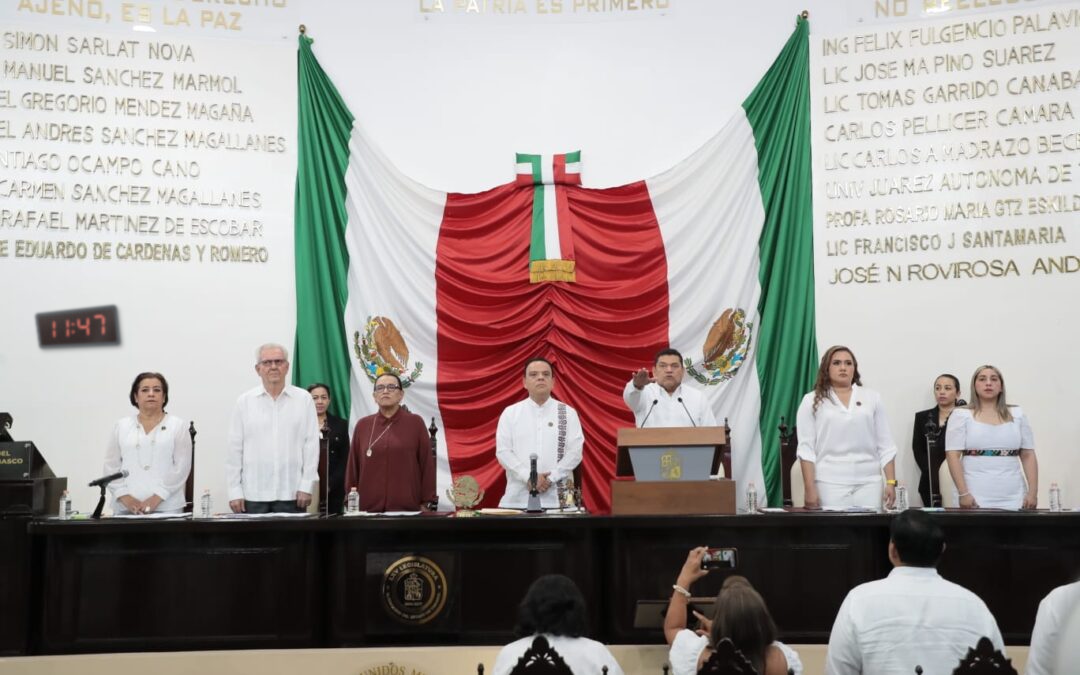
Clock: 11.47
